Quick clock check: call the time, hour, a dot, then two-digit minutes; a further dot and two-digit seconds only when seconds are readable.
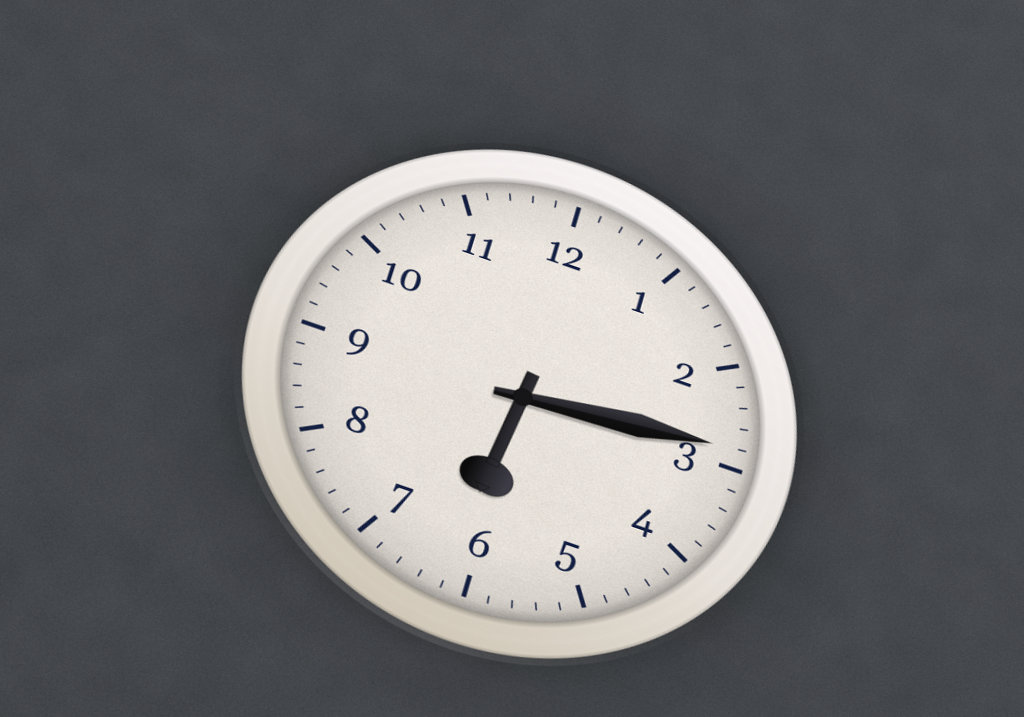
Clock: 6.14
